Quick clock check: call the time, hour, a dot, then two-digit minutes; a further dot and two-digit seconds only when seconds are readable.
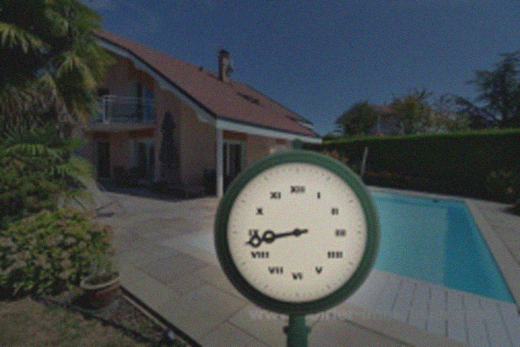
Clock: 8.43
